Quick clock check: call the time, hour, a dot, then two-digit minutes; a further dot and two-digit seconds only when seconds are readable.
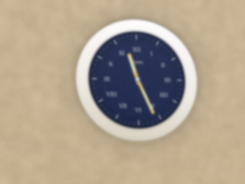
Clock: 11.26
